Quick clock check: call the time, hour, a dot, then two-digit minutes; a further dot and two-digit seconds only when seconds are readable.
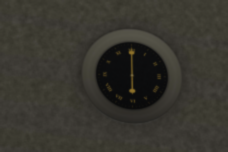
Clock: 6.00
